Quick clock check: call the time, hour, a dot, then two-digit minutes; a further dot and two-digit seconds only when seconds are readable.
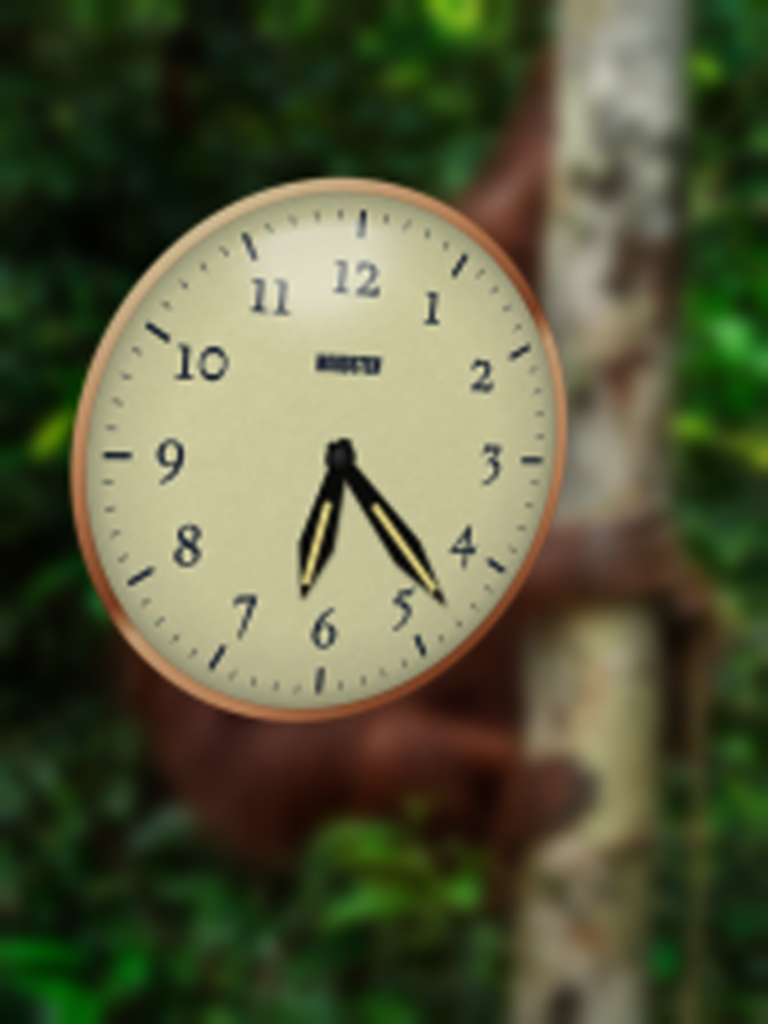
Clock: 6.23
